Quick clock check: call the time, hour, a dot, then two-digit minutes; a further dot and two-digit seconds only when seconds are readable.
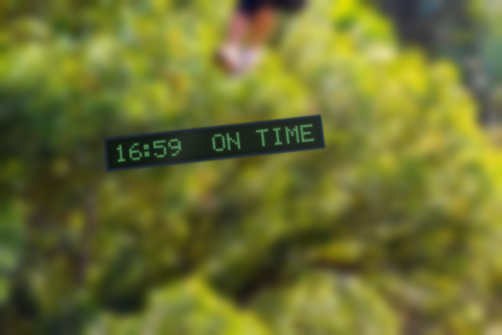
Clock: 16.59
